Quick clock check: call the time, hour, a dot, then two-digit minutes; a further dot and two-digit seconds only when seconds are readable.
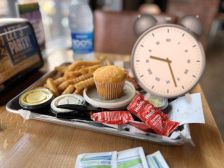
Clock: 9.27
